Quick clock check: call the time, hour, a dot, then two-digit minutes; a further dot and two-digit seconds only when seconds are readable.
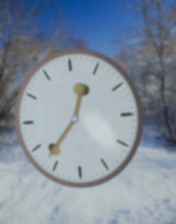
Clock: 12.37
